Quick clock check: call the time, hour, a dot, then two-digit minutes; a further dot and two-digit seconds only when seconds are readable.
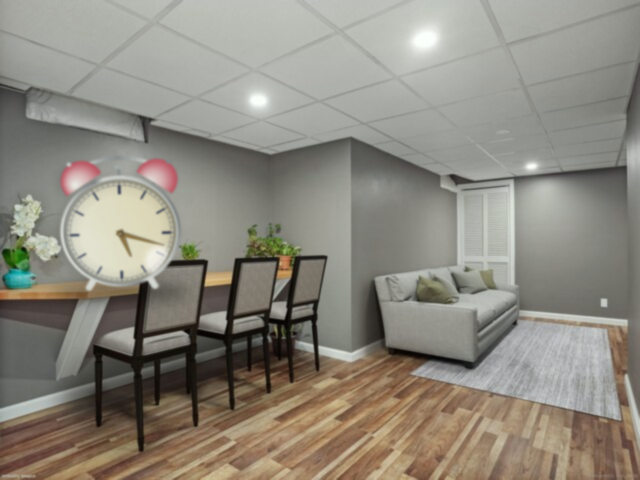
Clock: 5.18
